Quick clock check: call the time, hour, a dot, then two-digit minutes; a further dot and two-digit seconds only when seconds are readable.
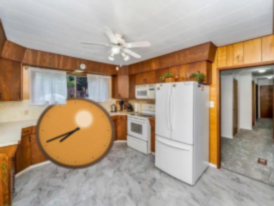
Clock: 7.41
